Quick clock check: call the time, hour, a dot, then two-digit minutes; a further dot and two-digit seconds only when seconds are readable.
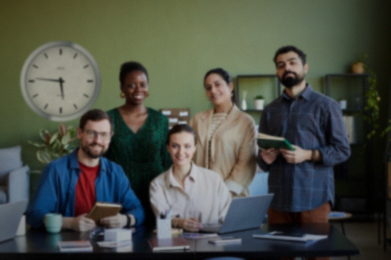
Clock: 5.46
